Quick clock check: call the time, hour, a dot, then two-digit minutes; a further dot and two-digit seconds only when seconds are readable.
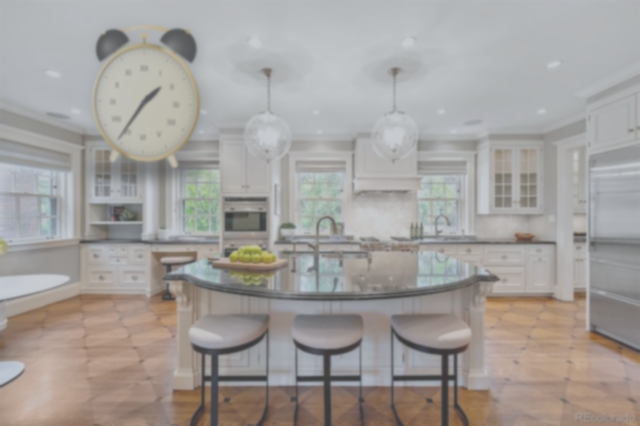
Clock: 1.36
